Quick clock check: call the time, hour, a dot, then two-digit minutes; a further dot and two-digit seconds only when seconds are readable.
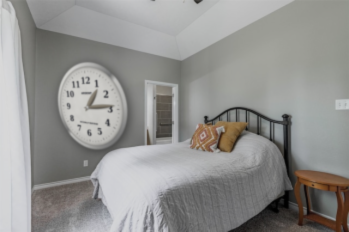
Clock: 1.14
